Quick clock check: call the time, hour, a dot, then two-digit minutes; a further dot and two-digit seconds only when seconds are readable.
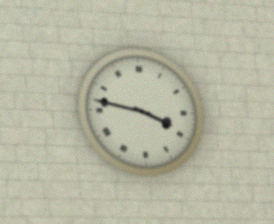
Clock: 3.47
